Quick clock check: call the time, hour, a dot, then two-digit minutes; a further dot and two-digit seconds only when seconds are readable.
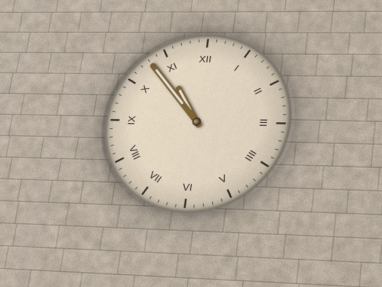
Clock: 10.53
